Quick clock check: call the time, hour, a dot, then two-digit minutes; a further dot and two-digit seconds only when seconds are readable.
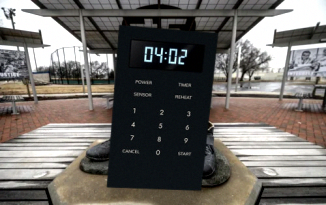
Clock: 4.02
